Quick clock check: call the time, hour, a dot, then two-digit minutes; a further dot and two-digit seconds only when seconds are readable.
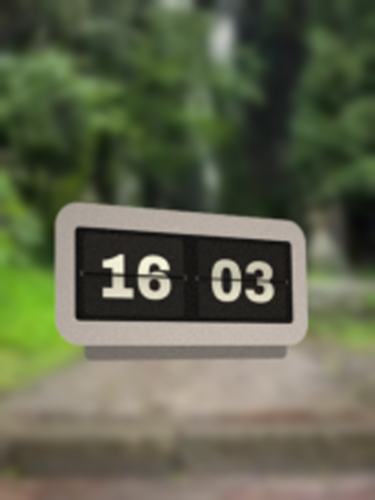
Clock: 16.03
